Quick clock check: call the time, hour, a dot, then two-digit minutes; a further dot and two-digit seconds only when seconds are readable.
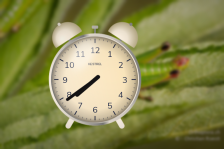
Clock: 7.39
